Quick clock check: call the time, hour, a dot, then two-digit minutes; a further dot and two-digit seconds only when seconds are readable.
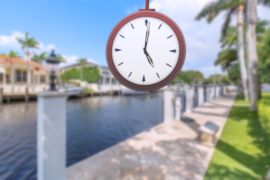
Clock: 5.01
